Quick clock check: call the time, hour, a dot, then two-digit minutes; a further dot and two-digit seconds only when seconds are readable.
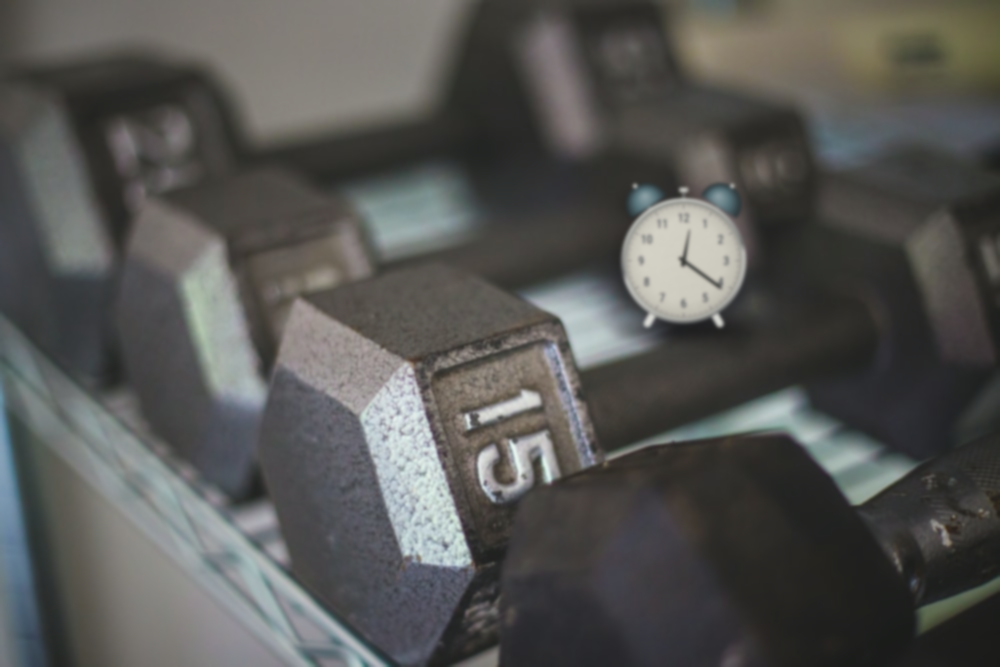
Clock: 12.21
